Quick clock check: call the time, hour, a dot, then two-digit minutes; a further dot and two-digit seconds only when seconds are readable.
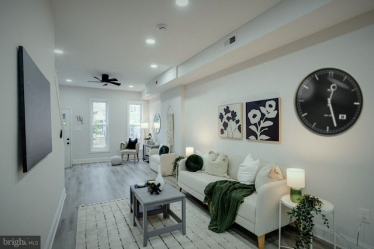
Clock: 12.27
